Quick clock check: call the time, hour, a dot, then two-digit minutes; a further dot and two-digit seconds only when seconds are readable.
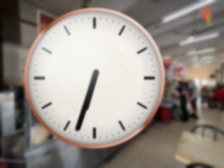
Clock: 6.33
